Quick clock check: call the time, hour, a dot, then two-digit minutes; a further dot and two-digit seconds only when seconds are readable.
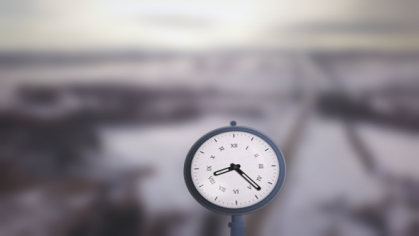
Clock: 8.23
